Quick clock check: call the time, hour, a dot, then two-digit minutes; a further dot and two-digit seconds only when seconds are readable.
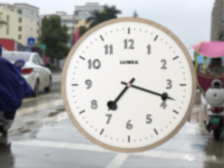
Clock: 7.18
